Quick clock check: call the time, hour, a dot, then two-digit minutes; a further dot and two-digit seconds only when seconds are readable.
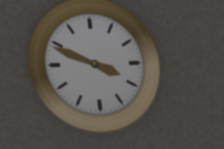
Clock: 3.49
